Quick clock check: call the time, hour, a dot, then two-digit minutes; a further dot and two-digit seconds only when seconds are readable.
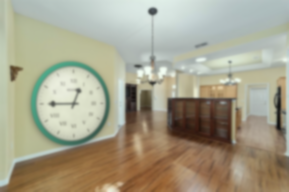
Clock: 12.45
